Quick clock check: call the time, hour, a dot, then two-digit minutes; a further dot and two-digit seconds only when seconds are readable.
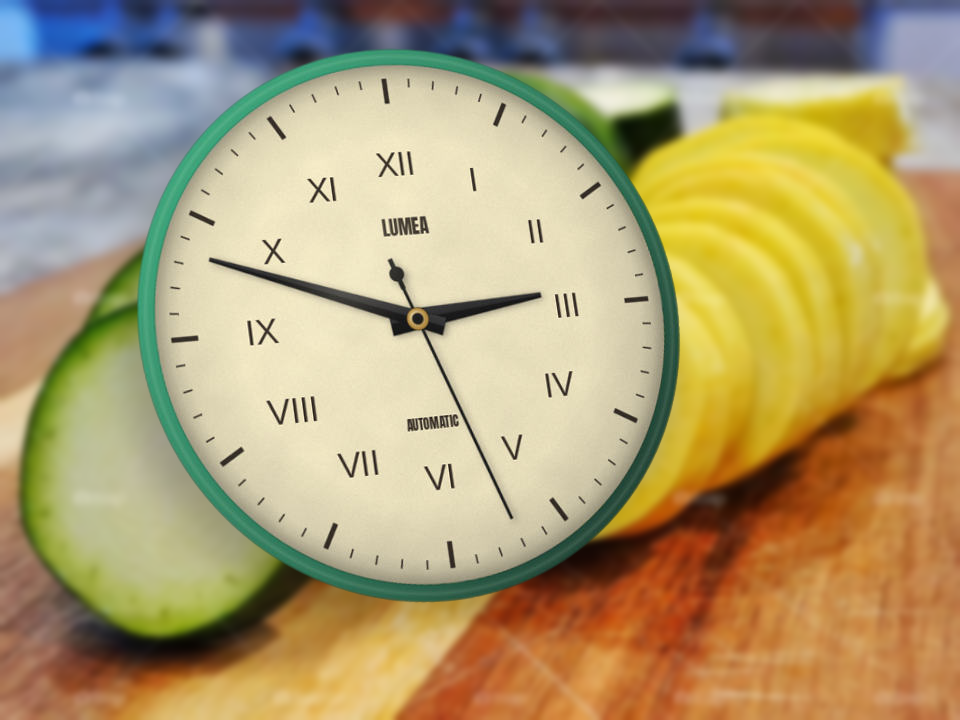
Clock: 2.48.27
